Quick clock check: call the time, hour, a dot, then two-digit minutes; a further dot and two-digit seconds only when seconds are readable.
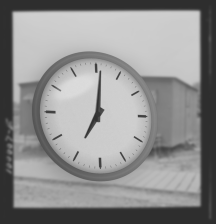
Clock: 7.01
